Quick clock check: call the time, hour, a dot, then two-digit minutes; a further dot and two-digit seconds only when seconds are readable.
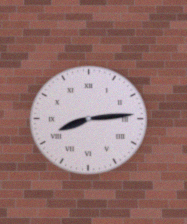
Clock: 8.14
